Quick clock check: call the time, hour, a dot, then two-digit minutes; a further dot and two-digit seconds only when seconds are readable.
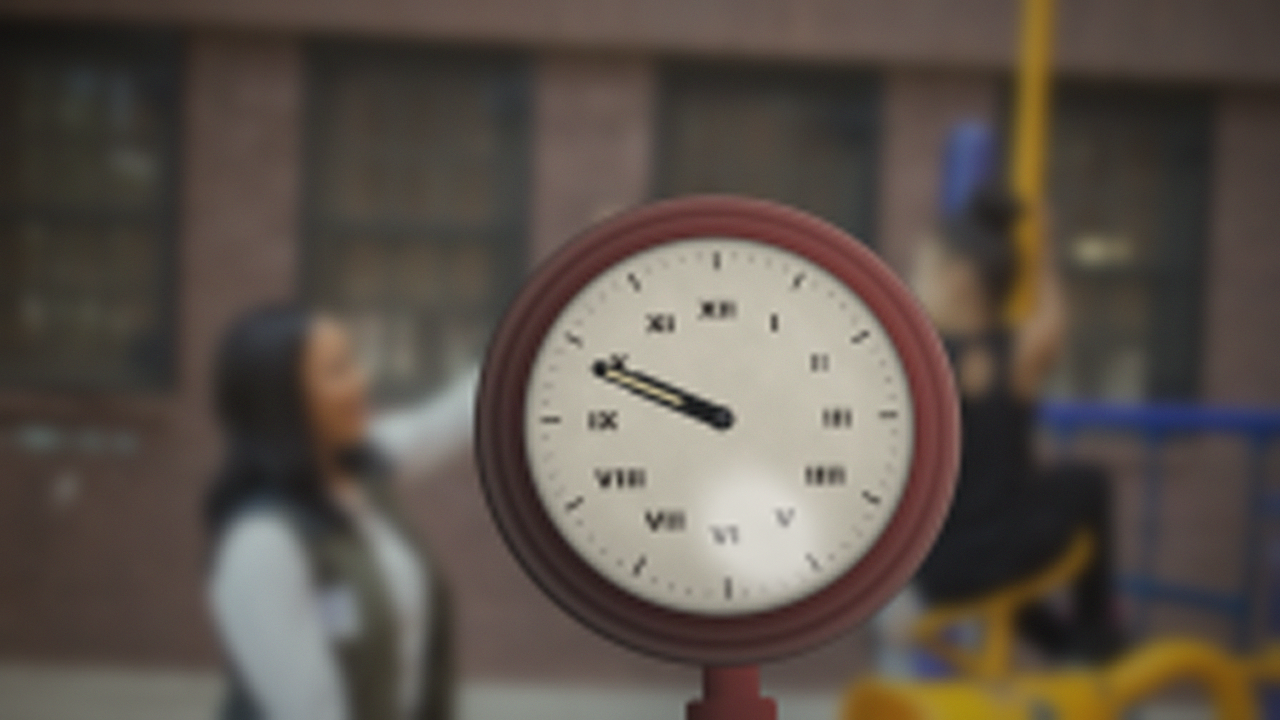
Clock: 9.49
